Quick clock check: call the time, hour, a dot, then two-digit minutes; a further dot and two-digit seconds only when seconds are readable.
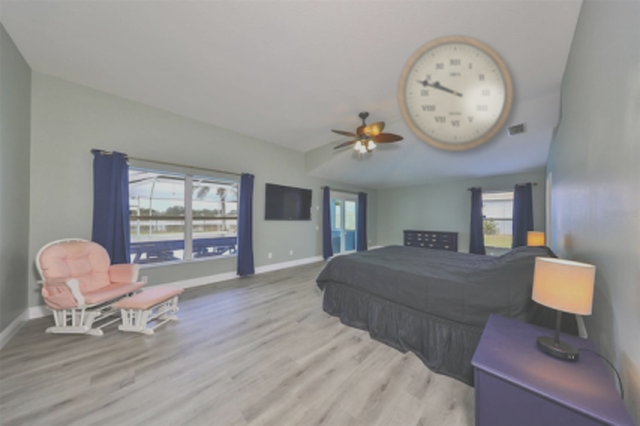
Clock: 9.48
